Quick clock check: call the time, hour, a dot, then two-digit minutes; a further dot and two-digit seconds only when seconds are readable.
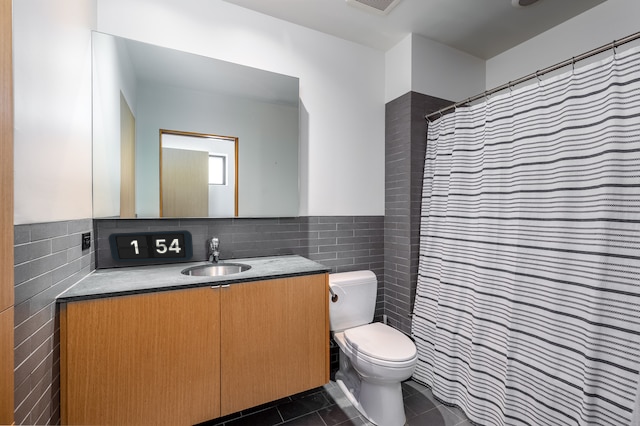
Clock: 1.54
